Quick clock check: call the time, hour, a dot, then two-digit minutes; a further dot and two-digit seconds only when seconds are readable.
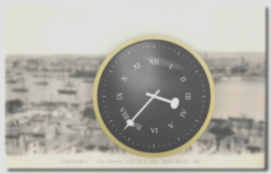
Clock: 3.37
